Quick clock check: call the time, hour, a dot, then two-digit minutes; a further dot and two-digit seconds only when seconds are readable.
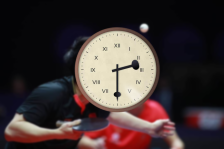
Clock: 2.30
